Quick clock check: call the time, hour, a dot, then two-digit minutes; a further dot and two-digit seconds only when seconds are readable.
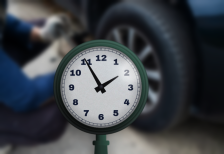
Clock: 1.55
